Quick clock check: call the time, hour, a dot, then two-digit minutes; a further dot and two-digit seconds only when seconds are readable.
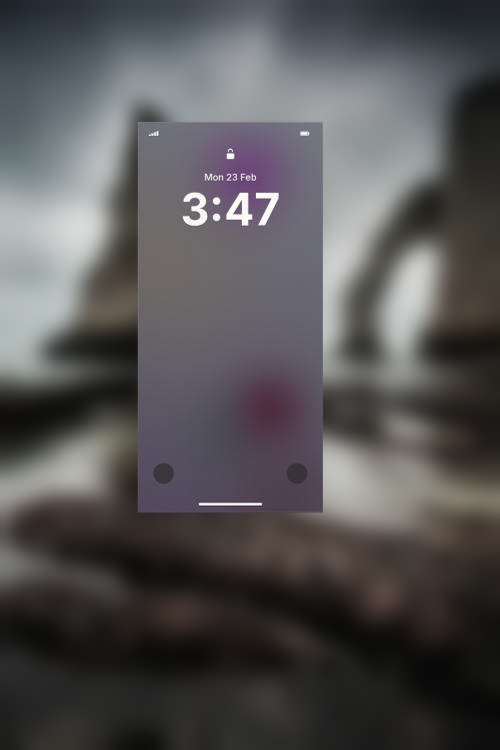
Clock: 3.47
